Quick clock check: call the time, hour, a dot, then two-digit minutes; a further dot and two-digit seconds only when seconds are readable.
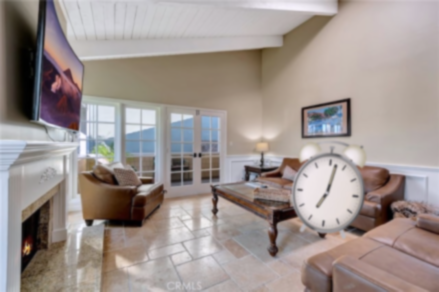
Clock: 7.02
